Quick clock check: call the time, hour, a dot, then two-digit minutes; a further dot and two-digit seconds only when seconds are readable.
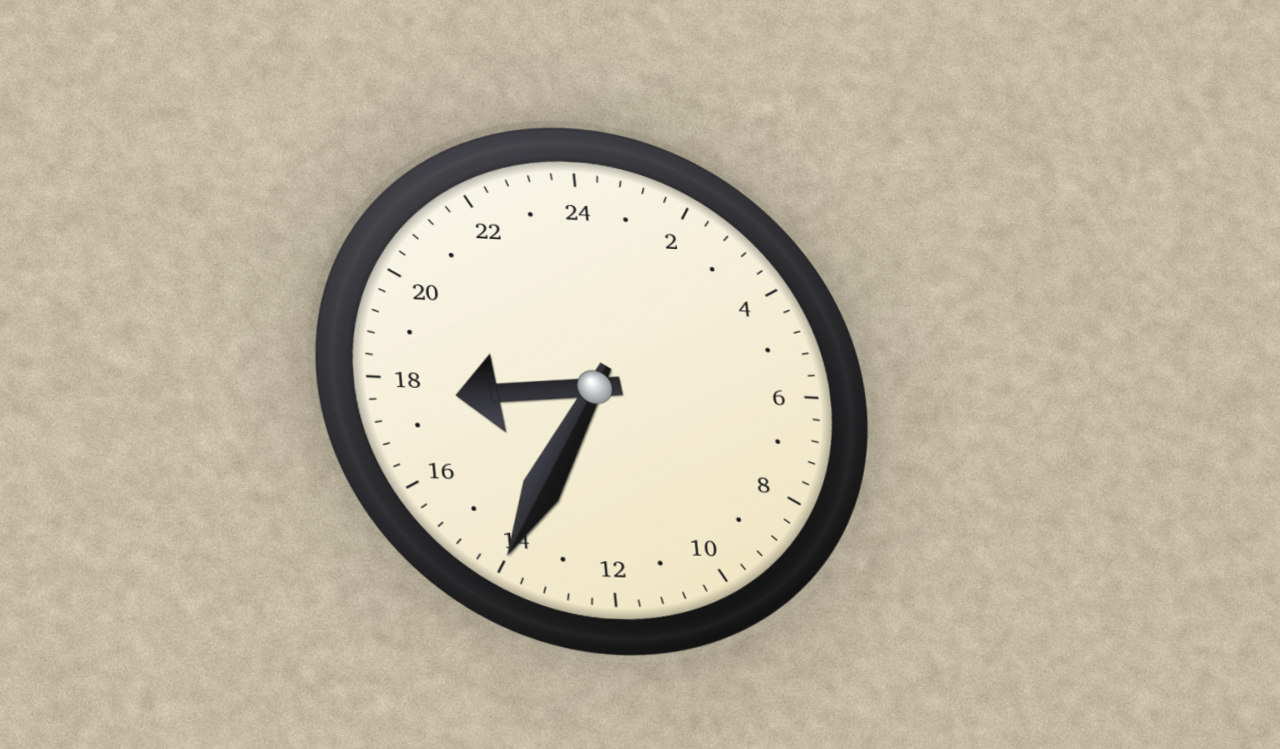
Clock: 17.35
